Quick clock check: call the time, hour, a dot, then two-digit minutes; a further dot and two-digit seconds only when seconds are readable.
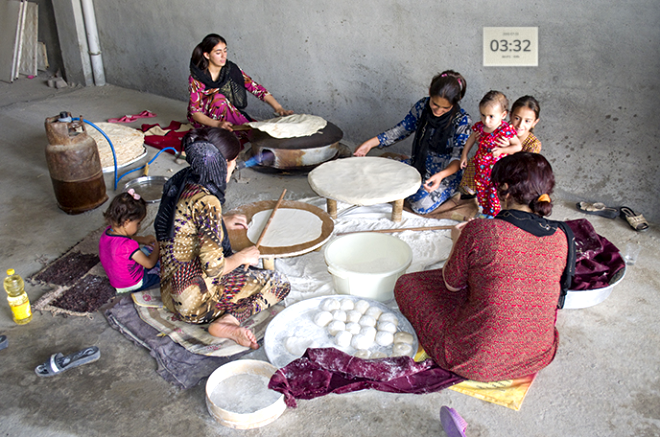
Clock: 3.32
